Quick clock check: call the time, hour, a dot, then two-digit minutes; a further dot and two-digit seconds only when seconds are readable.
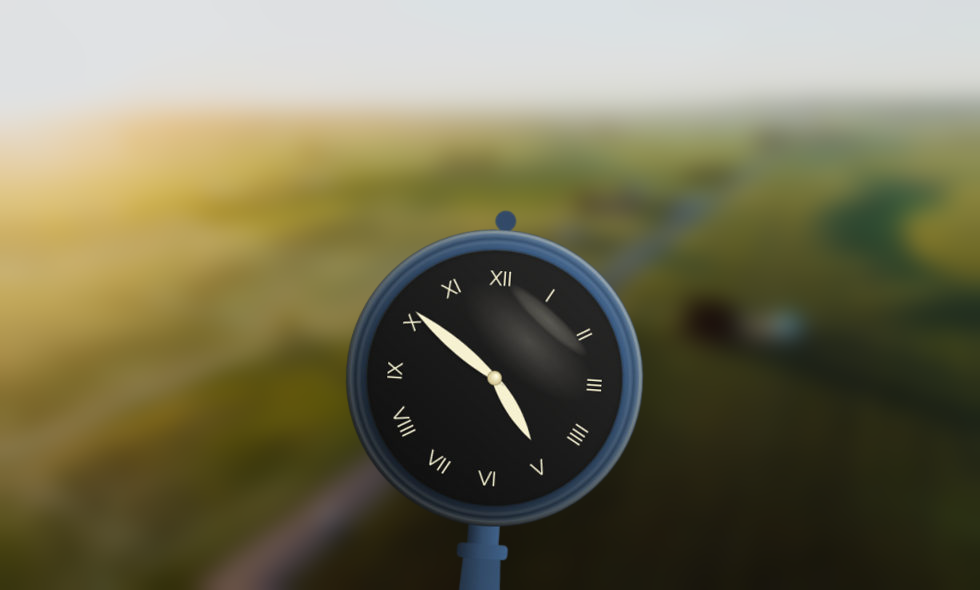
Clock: 4.51
